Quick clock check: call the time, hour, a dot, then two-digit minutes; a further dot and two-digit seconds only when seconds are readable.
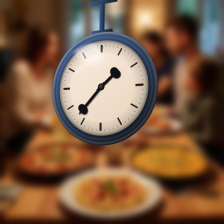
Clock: 1.37
